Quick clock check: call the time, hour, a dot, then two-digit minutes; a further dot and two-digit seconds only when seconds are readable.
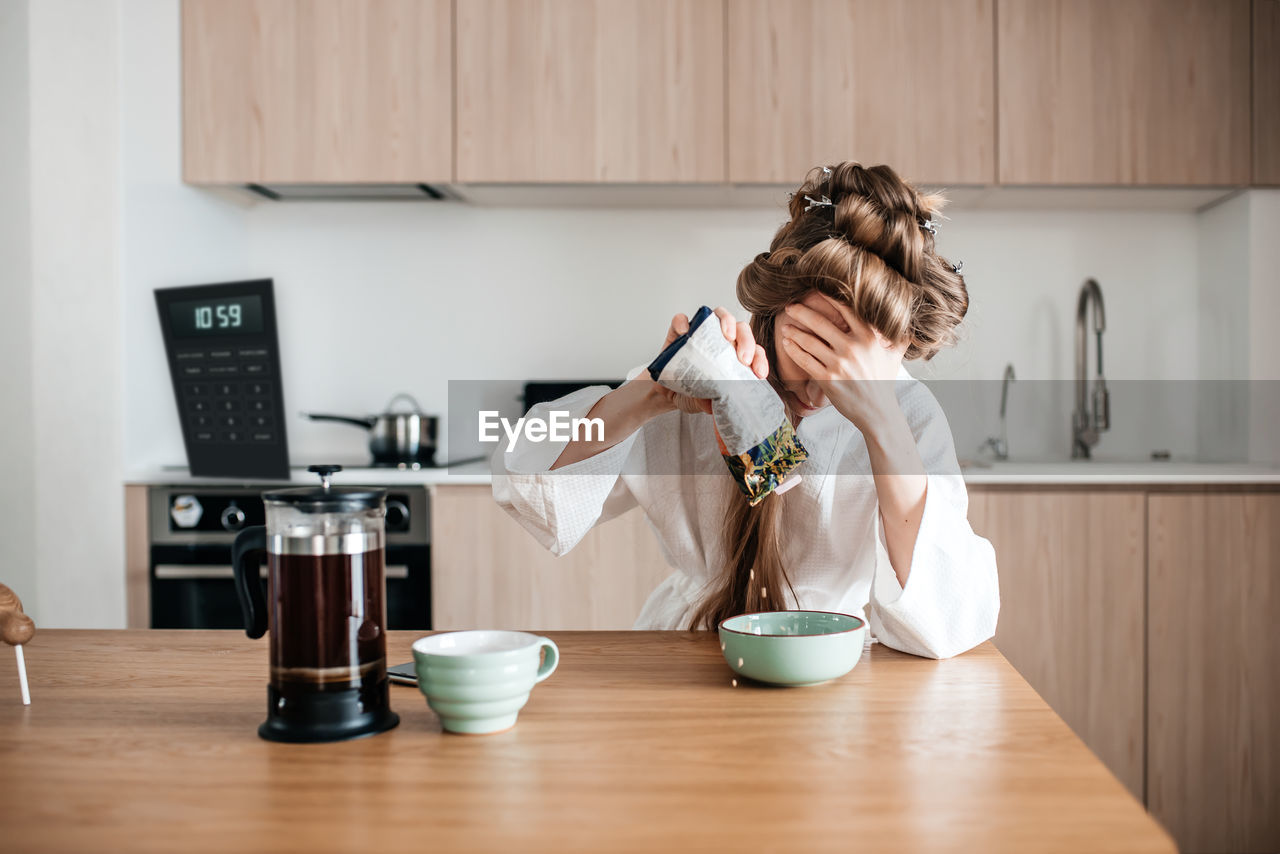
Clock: 10.59
